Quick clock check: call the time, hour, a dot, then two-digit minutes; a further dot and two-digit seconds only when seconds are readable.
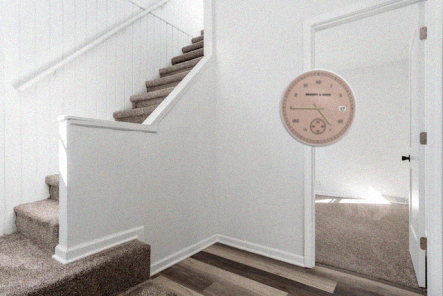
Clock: 4.45
